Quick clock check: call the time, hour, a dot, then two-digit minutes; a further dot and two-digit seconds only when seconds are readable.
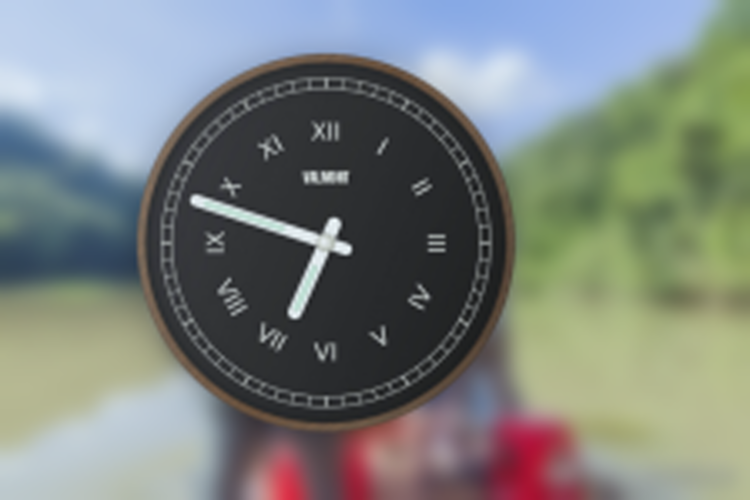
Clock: 6.48
